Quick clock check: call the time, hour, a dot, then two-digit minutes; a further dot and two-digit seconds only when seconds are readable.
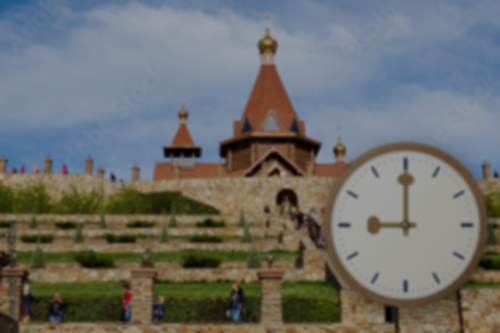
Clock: 9.00
